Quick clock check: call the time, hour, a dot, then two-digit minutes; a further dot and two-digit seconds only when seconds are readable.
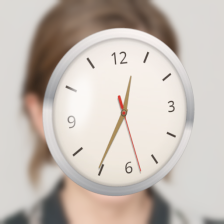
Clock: 12.35.28
